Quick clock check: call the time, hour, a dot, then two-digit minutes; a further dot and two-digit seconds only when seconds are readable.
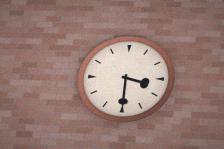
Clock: 3.30
